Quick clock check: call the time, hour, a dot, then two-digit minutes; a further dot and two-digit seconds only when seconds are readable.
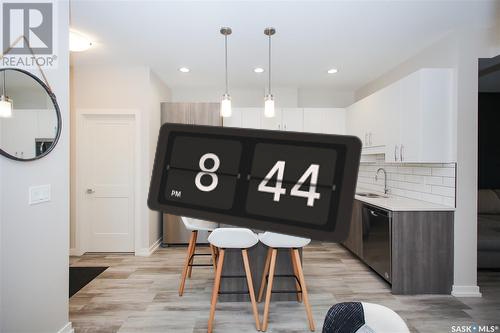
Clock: 8.44
